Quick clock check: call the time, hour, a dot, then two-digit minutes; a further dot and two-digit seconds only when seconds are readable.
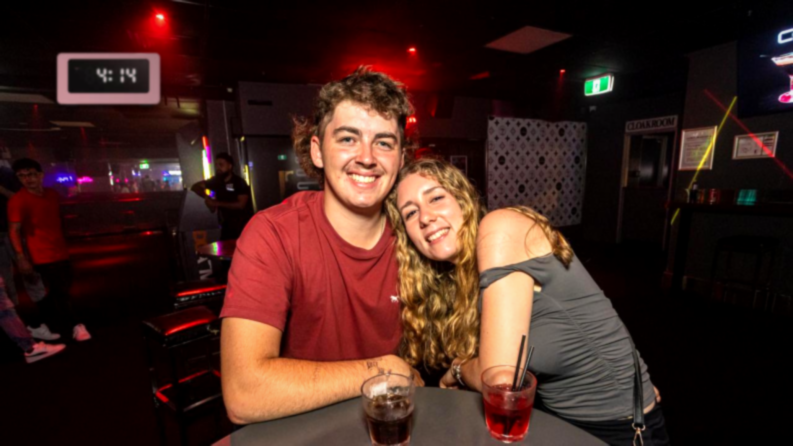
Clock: 4.14
